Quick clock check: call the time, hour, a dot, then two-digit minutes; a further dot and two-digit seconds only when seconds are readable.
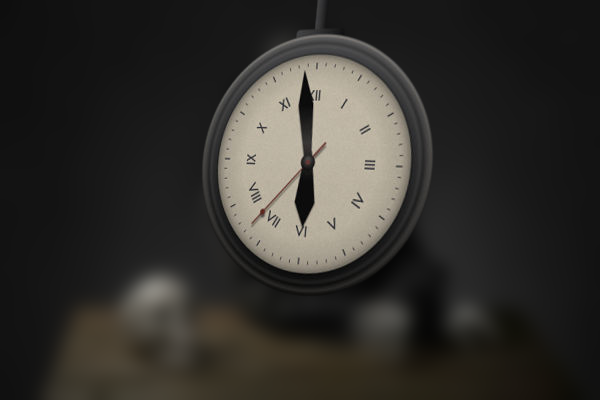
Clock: 5.58.37
